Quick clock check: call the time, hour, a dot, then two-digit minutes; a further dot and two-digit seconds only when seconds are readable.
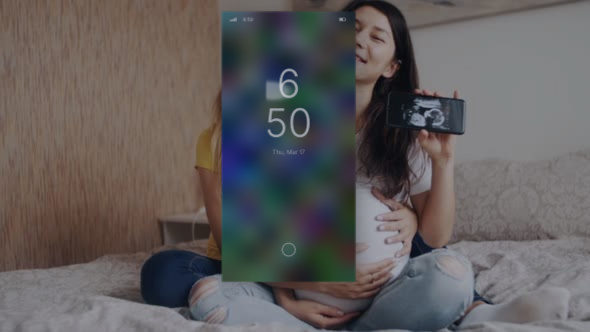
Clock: 6.50
